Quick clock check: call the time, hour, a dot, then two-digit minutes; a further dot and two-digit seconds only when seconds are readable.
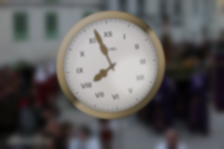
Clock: 7.57
